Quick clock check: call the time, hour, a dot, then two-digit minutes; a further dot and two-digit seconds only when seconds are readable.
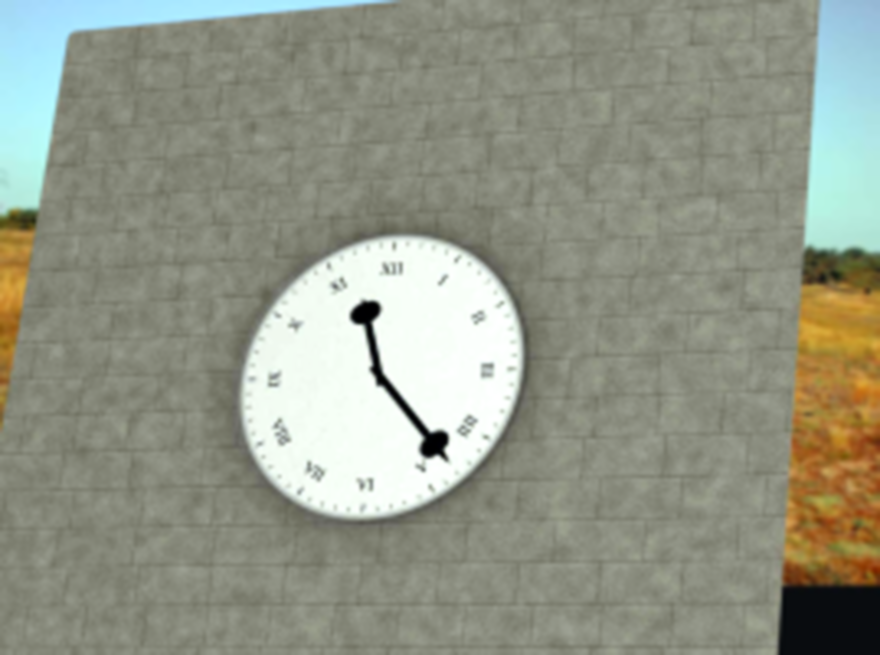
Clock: 11.23
